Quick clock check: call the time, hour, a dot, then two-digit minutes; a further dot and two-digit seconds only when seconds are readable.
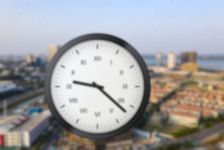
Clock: 9.22
